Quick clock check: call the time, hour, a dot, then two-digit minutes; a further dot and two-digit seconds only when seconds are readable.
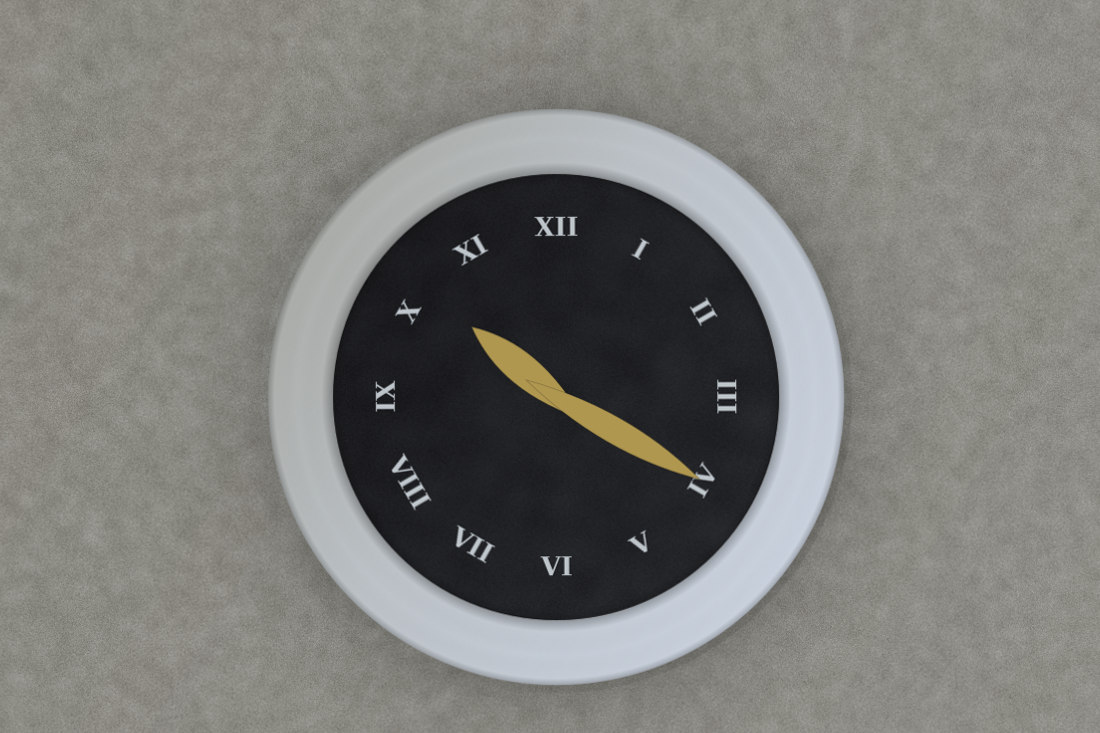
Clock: 10.20
